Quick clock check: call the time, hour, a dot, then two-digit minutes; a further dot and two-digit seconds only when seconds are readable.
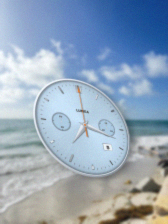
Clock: 7.18
